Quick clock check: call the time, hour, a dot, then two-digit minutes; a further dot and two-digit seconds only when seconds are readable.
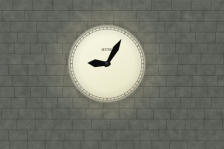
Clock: 9.05
